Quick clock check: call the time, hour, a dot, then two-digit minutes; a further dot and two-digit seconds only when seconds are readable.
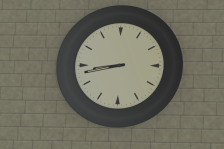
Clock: 8.43
